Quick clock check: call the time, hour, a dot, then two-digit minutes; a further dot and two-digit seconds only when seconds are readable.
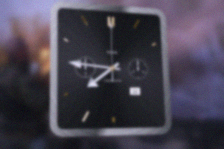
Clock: 7.46
